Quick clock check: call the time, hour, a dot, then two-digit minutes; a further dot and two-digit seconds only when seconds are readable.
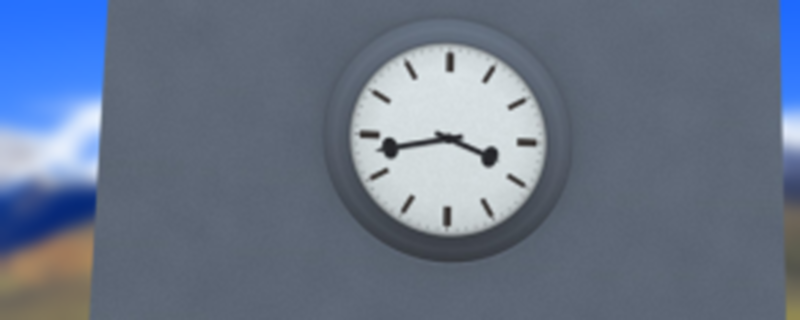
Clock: 3.43
